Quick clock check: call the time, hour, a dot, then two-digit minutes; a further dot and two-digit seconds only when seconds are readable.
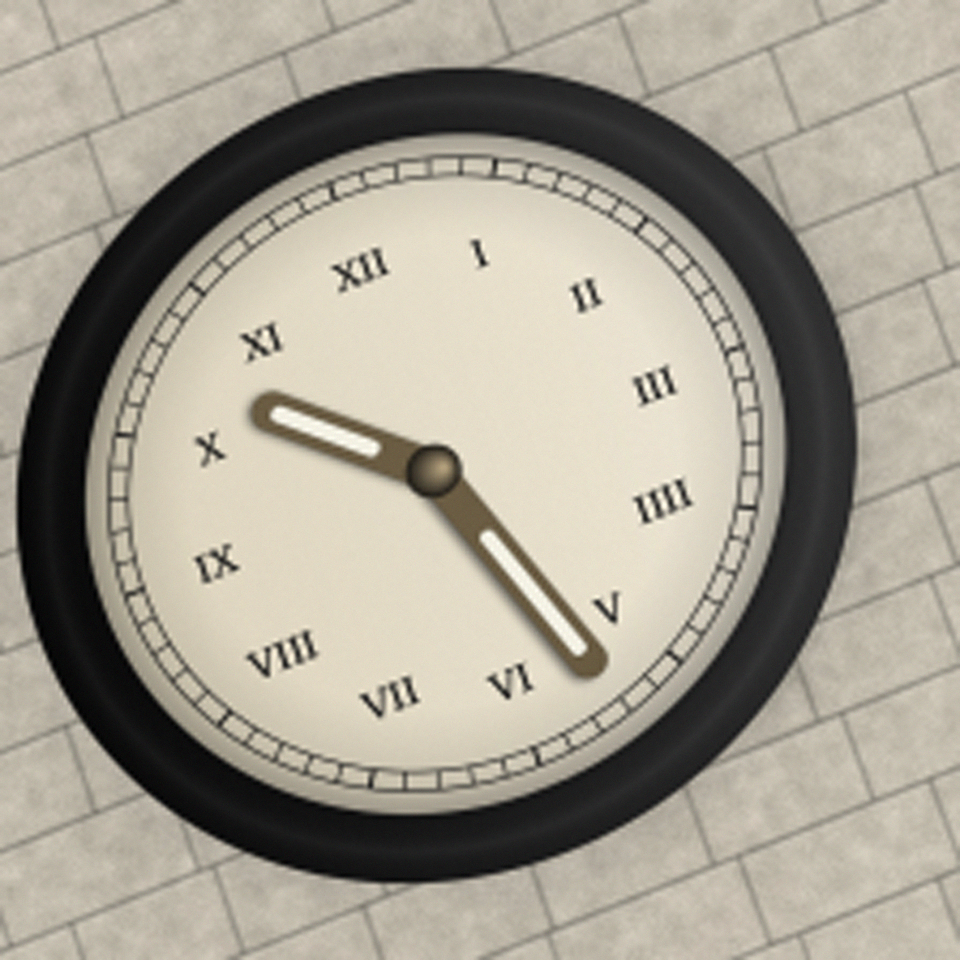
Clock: 10.27
